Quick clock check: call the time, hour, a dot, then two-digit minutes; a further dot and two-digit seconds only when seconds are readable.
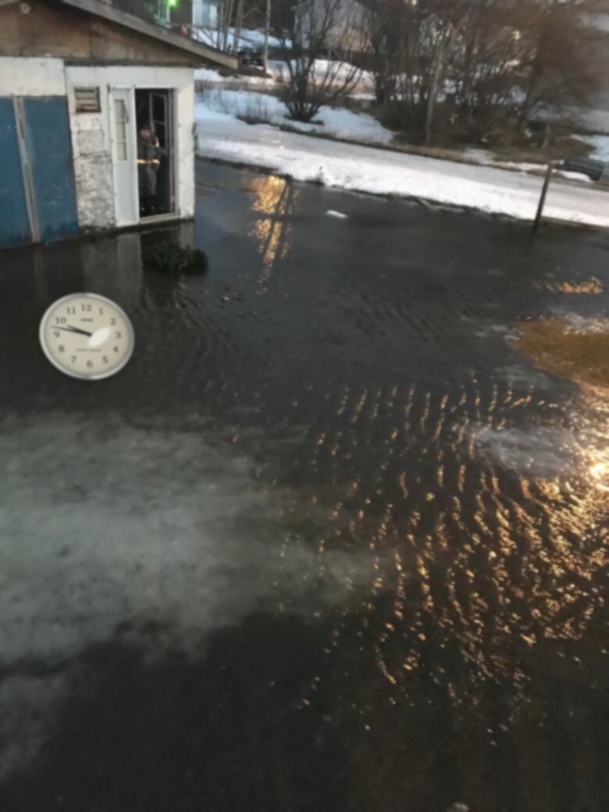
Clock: 9.47
